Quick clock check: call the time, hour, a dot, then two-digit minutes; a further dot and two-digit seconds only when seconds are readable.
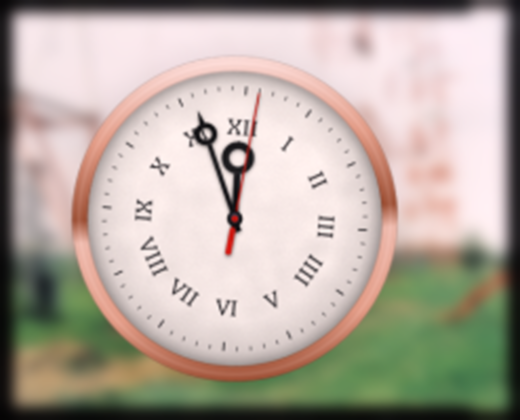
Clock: 11.56.01
